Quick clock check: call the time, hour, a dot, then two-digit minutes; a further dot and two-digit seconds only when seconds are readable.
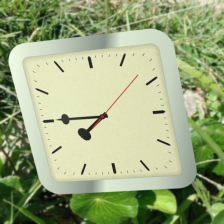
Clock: 7.45.08
